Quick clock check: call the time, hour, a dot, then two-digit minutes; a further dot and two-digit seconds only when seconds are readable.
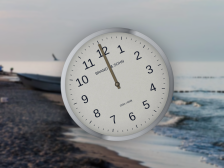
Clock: 12.00
